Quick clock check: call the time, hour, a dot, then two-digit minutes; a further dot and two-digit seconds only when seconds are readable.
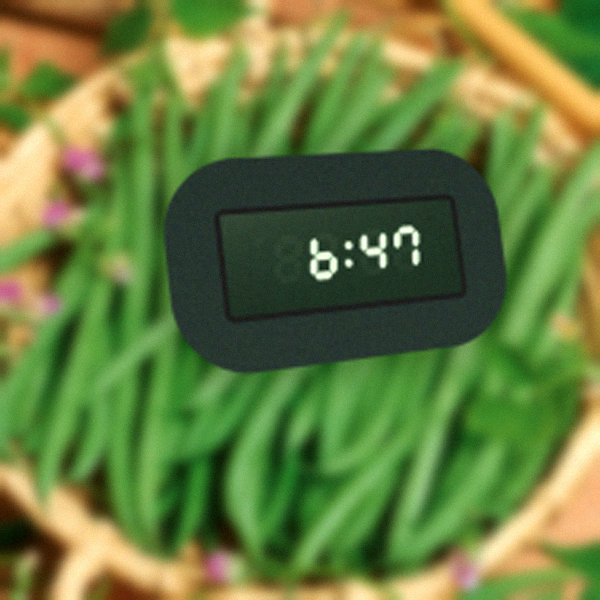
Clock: 6.47
